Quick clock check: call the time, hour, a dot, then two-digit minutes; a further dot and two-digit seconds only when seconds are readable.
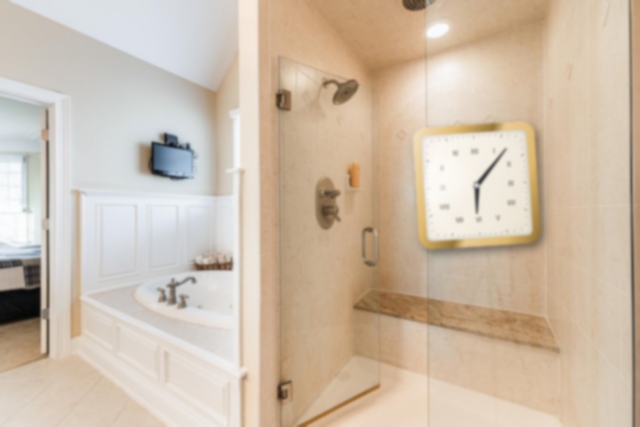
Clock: 6.07
